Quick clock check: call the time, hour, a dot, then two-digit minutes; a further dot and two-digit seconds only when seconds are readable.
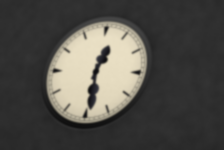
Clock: 12.29
